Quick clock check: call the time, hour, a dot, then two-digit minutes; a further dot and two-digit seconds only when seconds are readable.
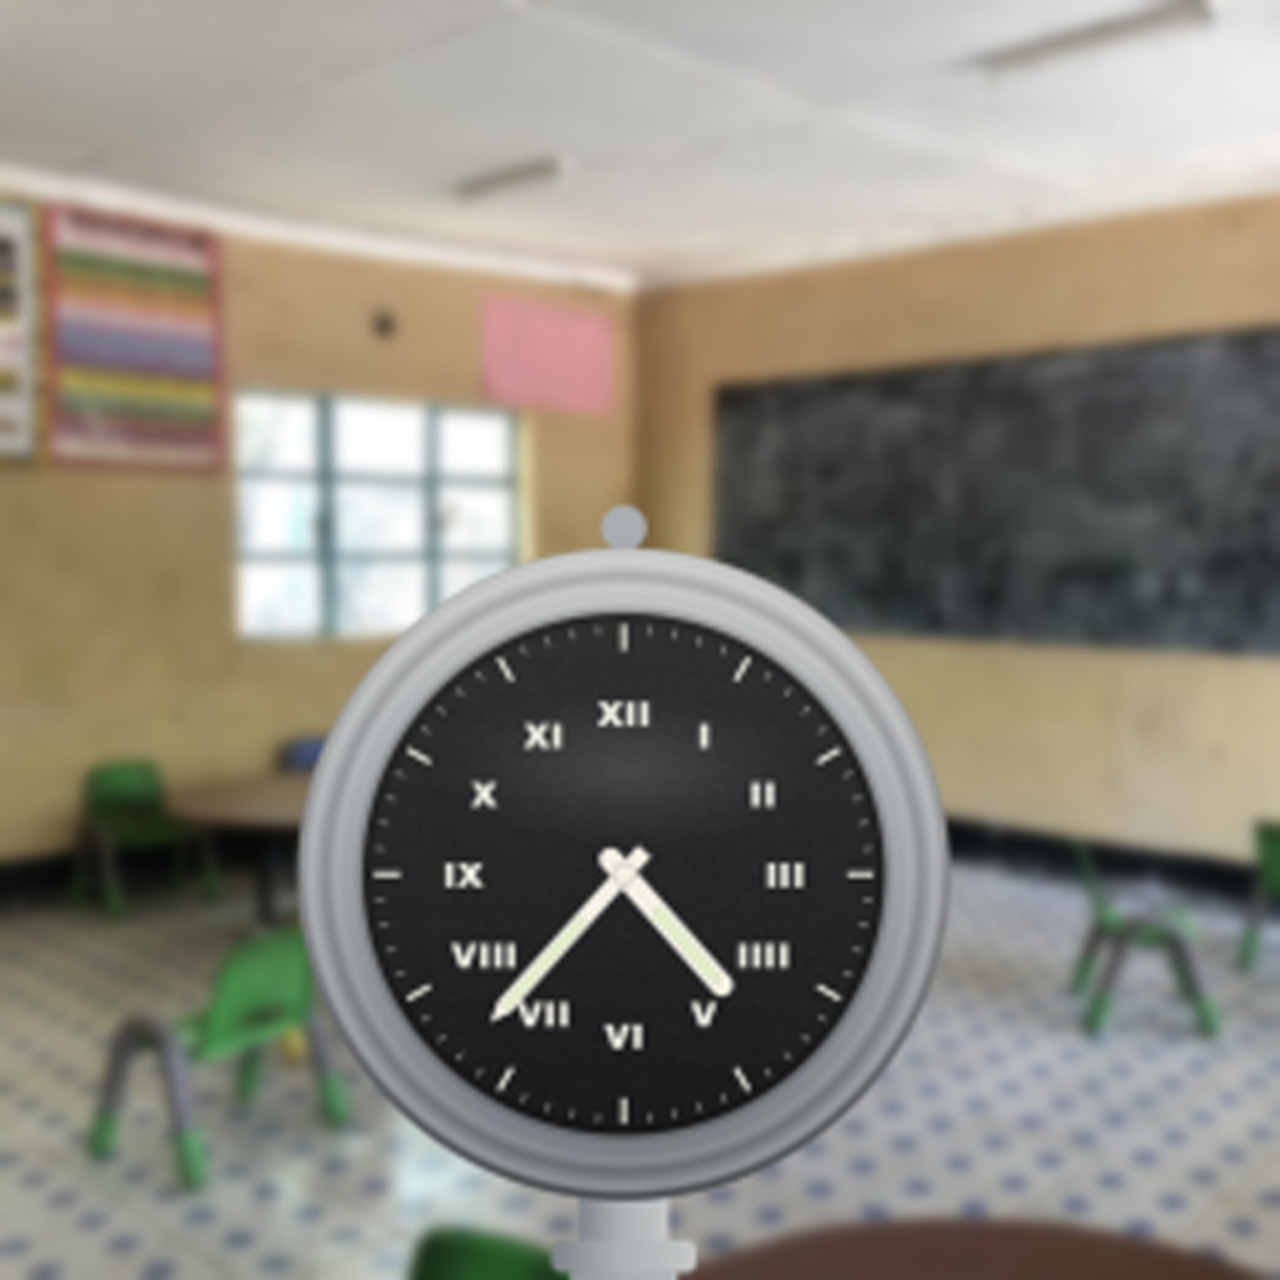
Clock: 4.37
